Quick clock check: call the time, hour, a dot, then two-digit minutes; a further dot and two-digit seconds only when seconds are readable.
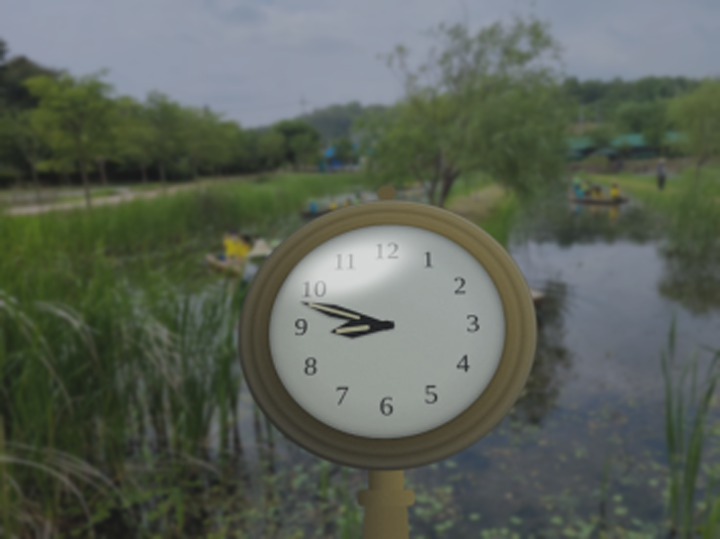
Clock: 8.48
